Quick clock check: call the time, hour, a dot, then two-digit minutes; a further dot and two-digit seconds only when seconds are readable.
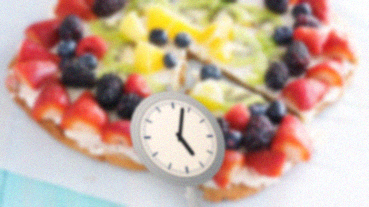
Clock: 5.03
